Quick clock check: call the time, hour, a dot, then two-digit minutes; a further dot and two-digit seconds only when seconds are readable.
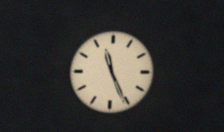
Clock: 11.26
